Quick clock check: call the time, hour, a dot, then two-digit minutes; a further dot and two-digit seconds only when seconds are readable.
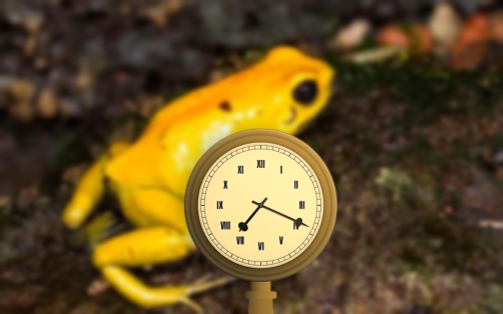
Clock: 7.19
